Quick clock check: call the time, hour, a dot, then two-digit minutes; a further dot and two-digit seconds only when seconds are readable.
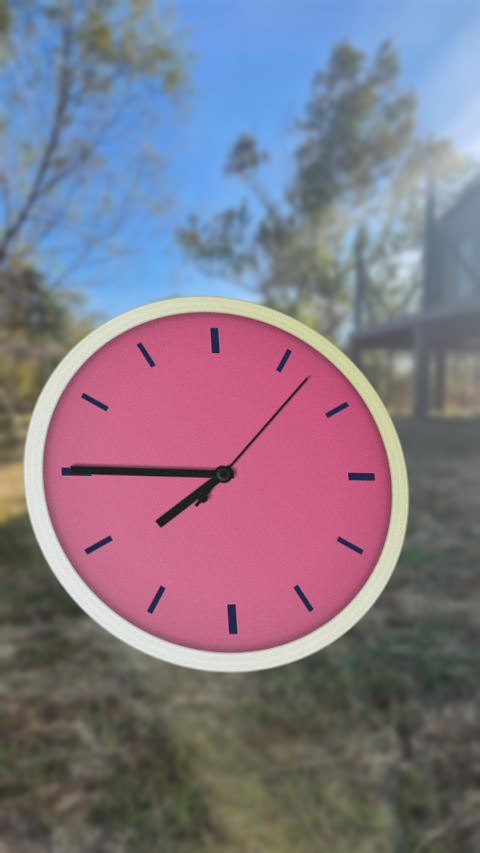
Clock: 7.45.07
